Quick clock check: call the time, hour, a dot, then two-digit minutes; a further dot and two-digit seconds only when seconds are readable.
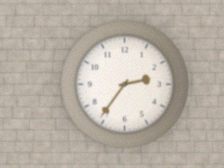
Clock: 2.36
